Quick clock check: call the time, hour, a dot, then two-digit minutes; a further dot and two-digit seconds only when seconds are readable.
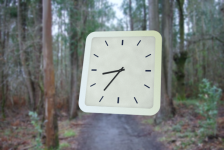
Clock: 8.36
